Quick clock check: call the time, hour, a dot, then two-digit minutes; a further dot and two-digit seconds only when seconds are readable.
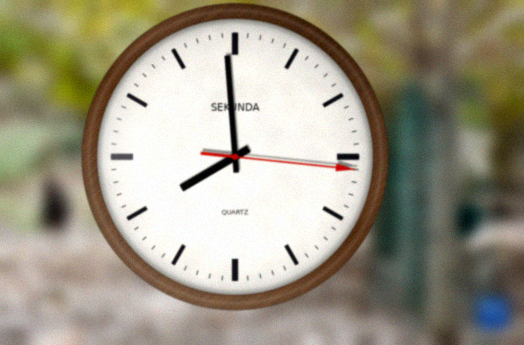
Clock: 7.59.16
